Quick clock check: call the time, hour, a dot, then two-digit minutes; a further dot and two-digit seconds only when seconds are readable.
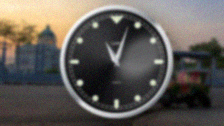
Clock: 11.03
